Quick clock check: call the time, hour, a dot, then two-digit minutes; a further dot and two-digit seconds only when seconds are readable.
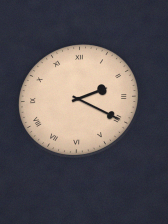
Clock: 2.20
